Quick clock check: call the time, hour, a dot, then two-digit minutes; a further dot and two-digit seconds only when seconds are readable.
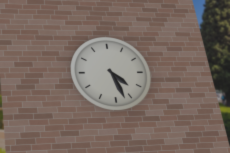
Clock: 4.27
